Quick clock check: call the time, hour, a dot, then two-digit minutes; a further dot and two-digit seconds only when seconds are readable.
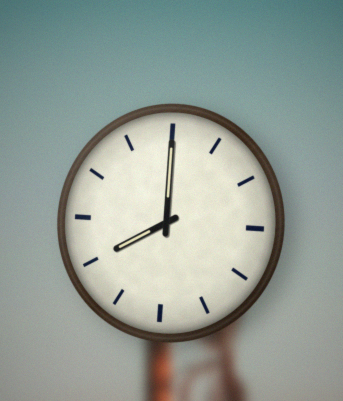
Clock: 8.00
